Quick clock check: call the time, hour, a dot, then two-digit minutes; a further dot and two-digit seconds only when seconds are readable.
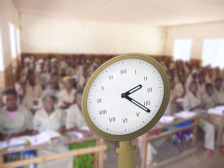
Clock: 2.22
